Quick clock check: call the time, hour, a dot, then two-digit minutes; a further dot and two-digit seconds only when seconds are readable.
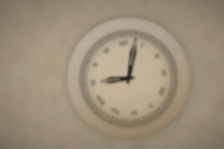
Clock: 9.03
